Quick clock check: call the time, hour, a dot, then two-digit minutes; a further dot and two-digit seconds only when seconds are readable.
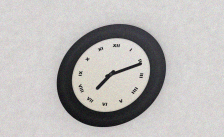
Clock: 7.11
